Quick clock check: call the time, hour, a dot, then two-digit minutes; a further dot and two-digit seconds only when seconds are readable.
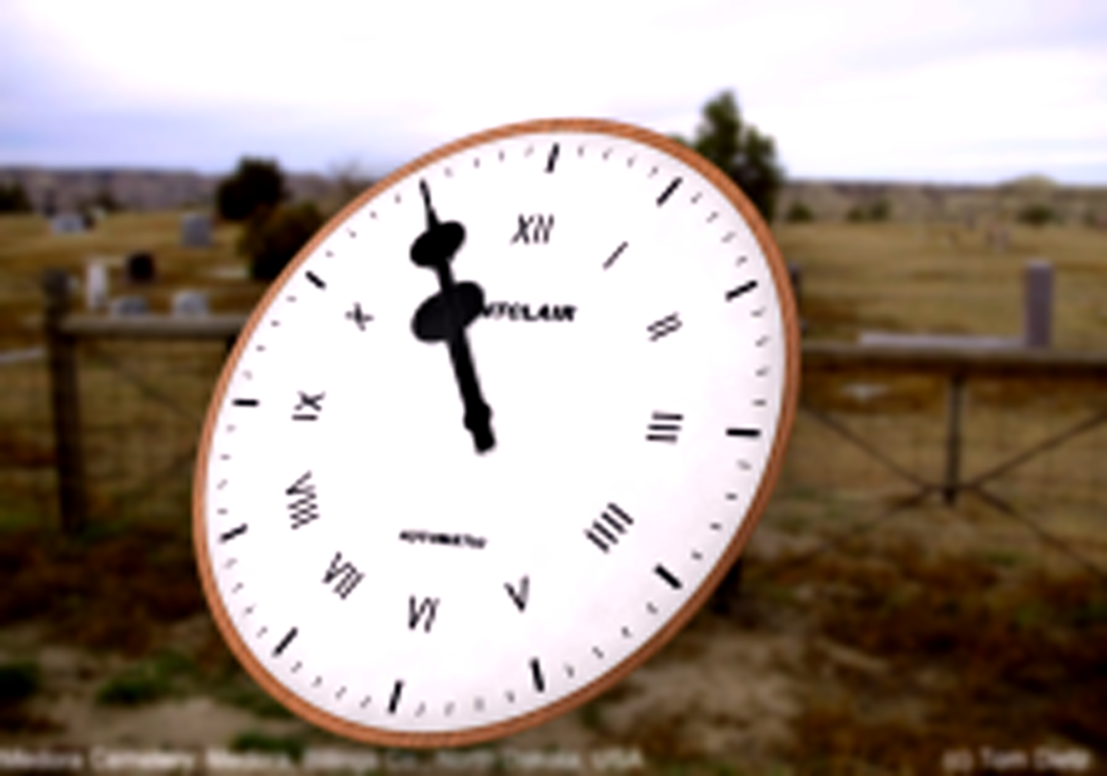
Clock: 10.55
